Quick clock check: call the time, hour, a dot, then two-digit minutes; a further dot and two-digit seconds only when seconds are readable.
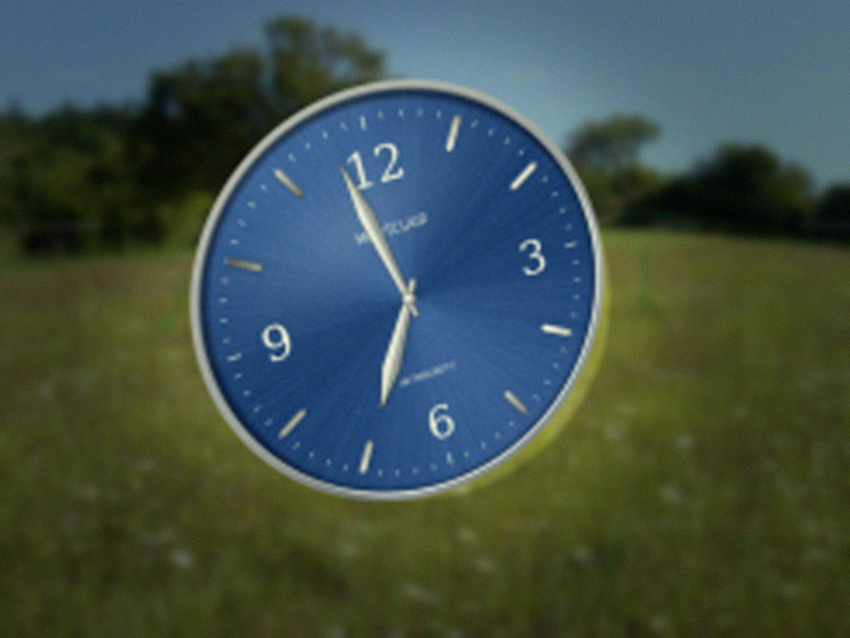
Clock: 6.58
